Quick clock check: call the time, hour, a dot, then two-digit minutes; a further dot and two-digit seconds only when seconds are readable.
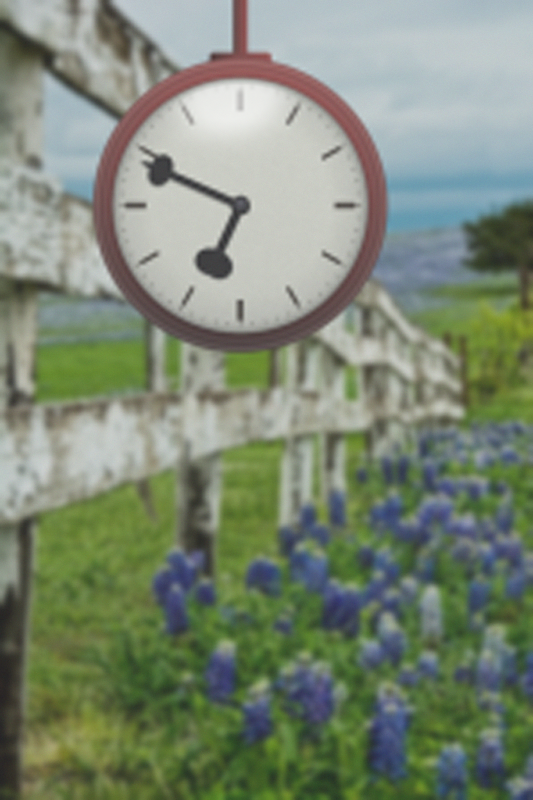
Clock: 6.49
